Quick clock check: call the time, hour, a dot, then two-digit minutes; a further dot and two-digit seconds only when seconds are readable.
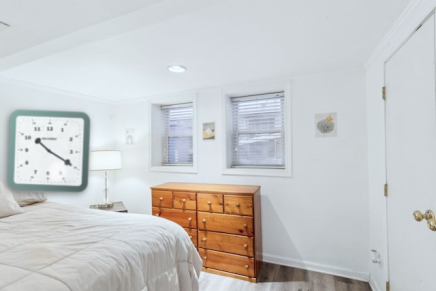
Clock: 10.20
